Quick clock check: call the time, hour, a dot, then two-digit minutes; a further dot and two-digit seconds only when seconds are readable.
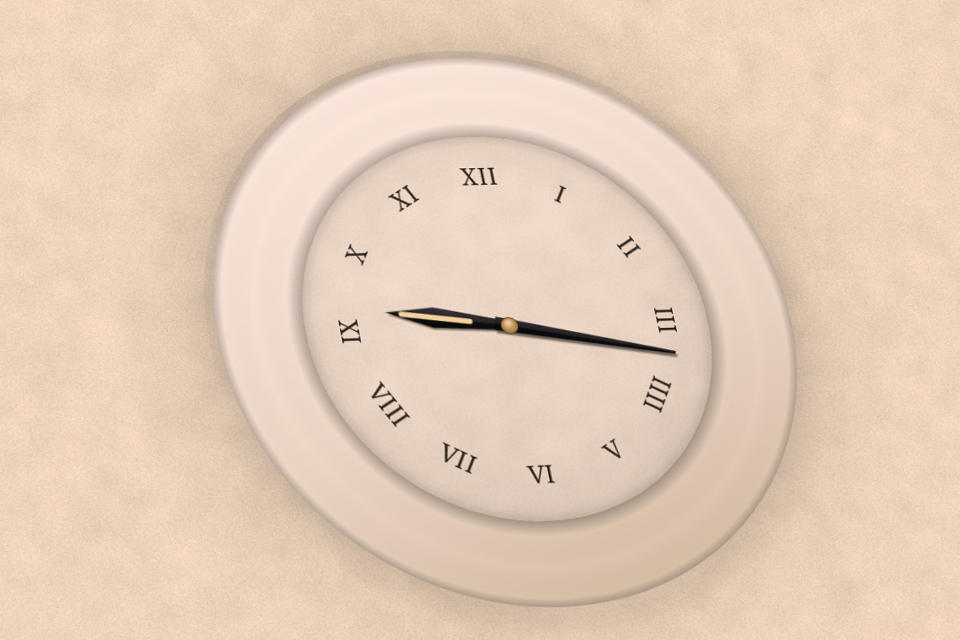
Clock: 9.17
